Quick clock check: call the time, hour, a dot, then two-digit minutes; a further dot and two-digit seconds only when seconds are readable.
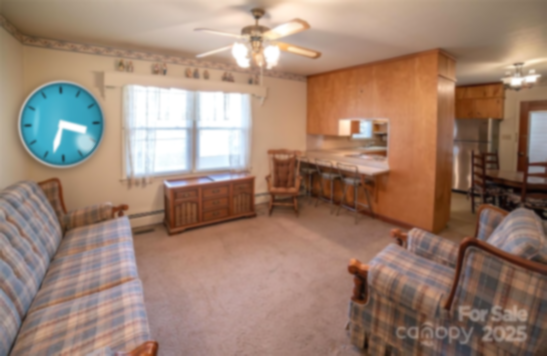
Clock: 3.33
